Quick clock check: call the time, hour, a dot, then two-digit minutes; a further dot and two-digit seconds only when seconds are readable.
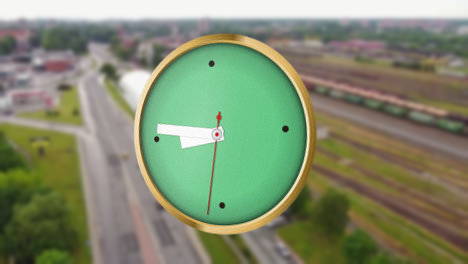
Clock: 8.46.32
